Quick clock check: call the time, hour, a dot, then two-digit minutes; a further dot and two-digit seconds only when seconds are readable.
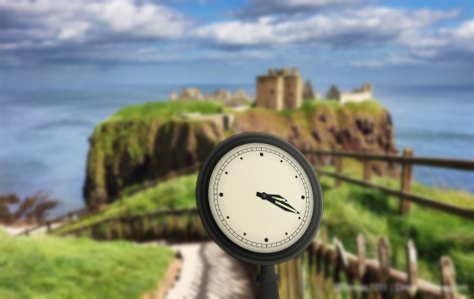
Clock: 3.19
